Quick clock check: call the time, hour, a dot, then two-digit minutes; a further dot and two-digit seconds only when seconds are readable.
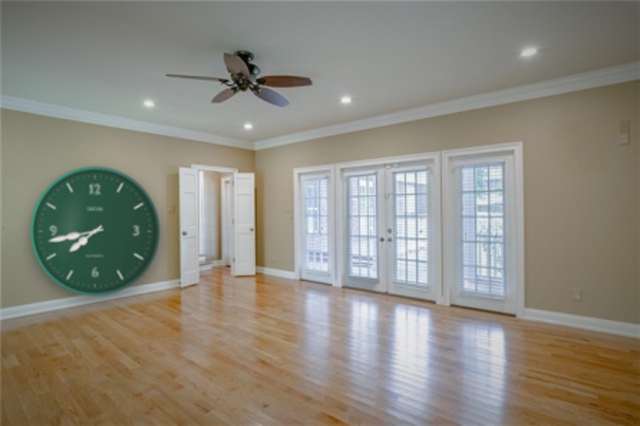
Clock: 7.43
